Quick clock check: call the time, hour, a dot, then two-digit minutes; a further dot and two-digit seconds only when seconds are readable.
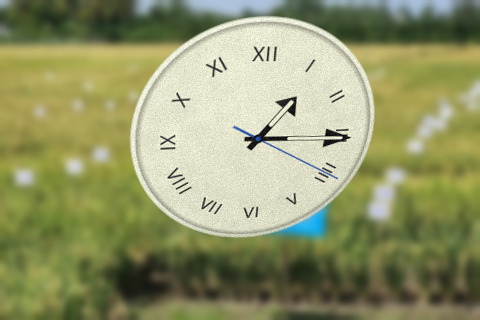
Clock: 1.15.20
